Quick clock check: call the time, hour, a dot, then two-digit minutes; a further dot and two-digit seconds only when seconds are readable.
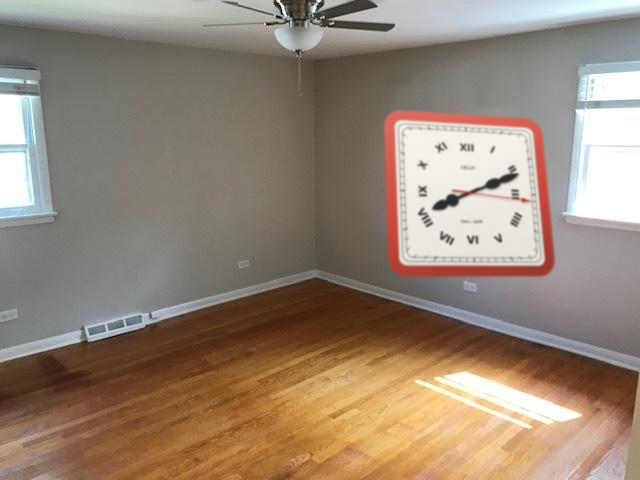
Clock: 8.11.16
